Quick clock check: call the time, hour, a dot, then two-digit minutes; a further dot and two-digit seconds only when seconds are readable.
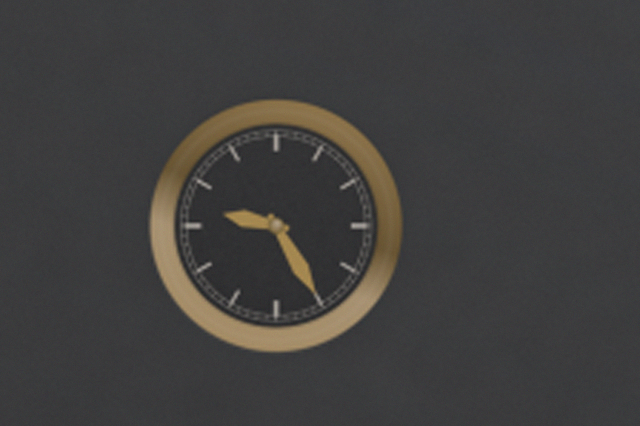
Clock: 9.25
